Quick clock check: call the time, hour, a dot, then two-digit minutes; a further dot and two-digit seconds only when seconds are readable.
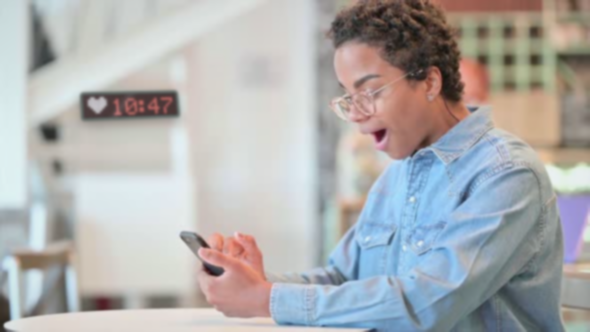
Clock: 10.47
